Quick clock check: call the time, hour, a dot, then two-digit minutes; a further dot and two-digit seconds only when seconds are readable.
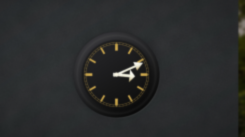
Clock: 3.11
